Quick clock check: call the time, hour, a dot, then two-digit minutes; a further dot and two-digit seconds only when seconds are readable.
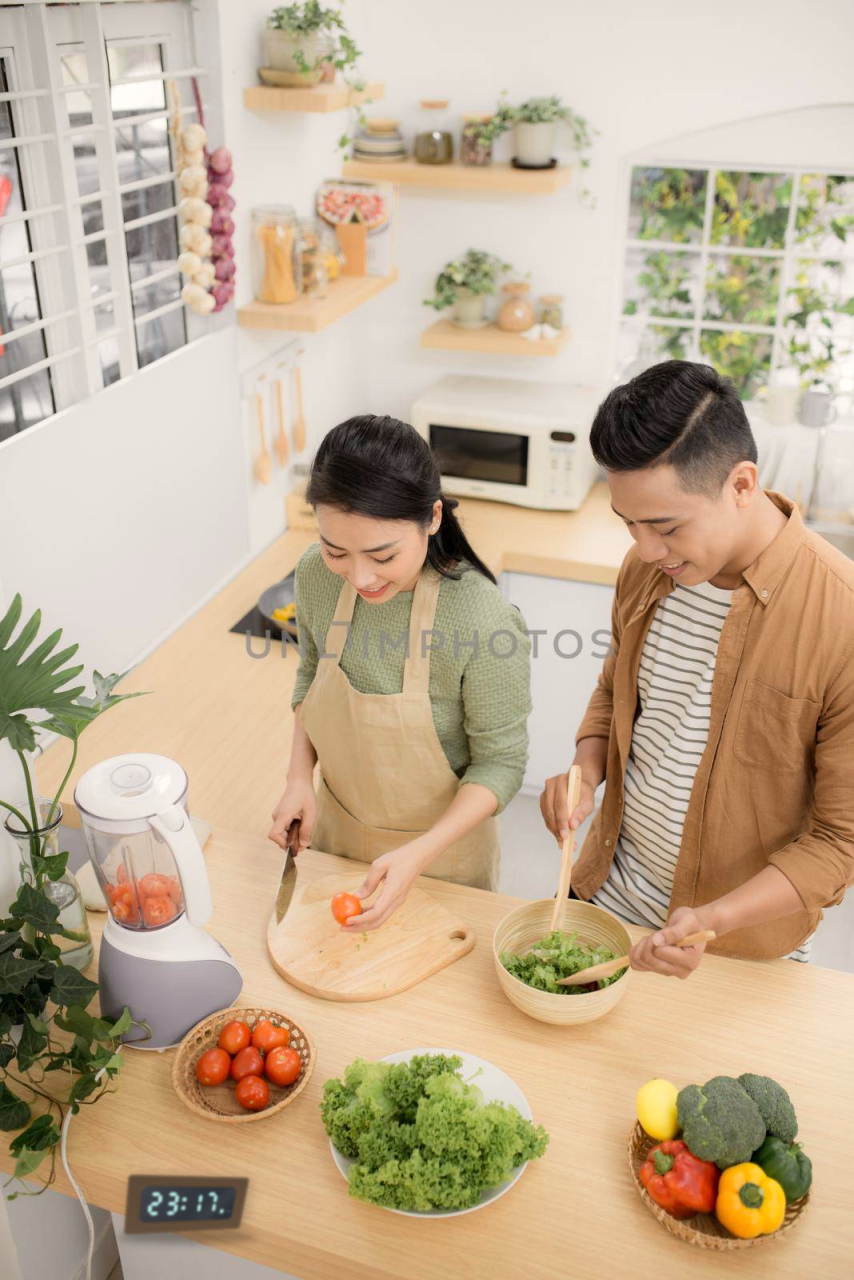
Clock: 23.17
